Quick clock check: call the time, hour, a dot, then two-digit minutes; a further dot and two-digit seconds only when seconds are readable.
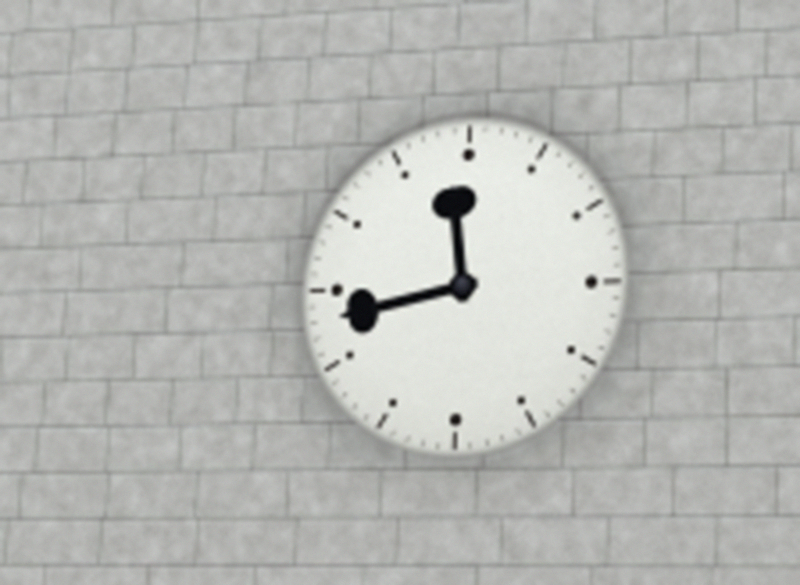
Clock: 11.43
